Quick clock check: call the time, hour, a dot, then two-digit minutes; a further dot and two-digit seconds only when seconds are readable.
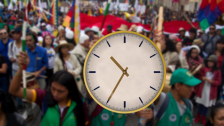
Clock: 10.35
